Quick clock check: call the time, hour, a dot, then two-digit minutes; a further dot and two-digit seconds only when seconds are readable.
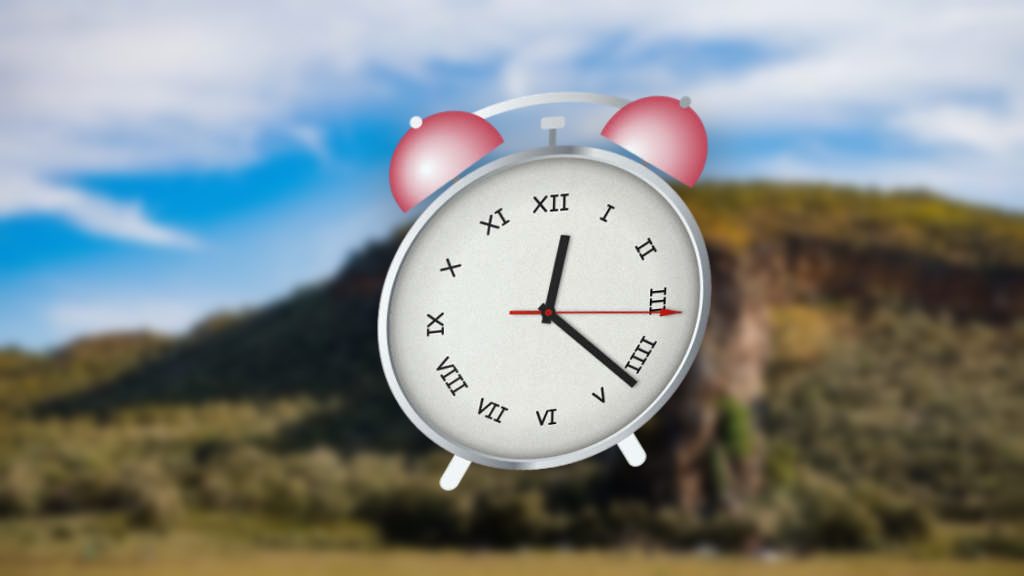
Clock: 12.22.16
